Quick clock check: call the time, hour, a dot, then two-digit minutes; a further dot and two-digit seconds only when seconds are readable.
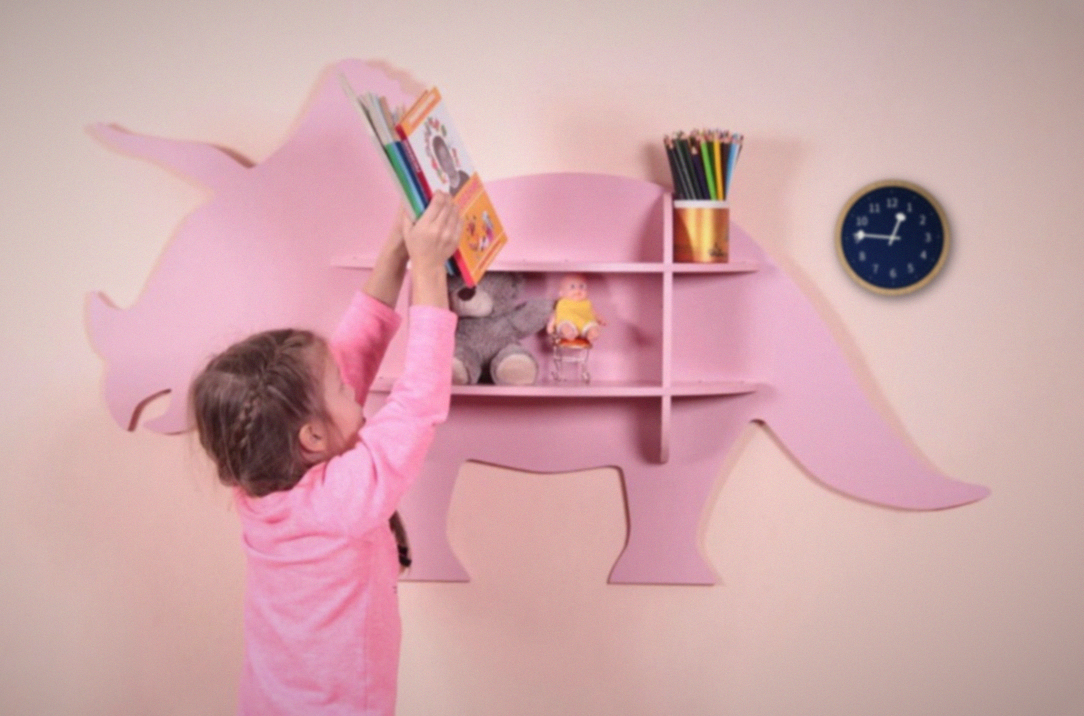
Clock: 12.46
